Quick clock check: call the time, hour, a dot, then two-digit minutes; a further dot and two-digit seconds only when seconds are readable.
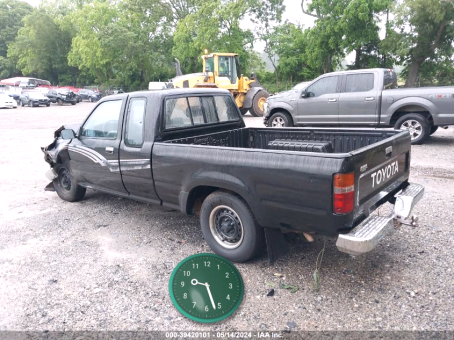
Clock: 9.27
